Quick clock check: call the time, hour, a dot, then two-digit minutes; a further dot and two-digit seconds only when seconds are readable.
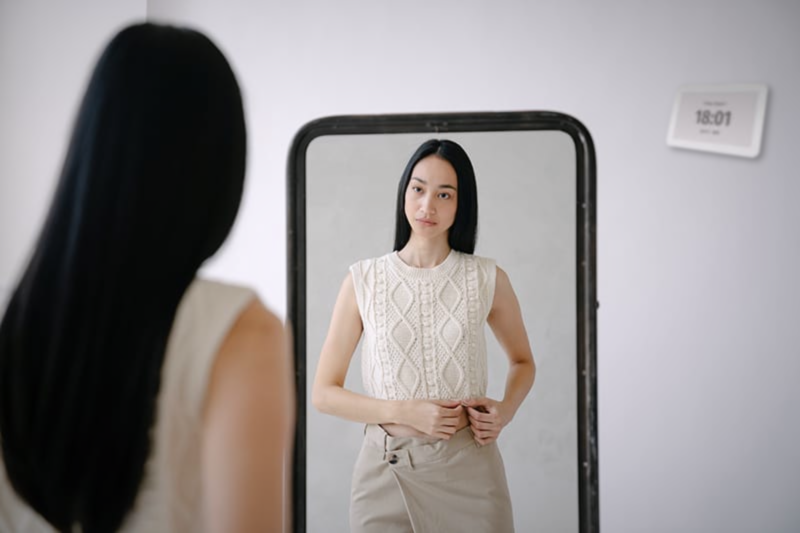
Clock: 18.01
